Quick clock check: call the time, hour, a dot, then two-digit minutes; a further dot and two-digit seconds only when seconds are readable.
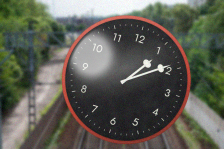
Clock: 1.09
